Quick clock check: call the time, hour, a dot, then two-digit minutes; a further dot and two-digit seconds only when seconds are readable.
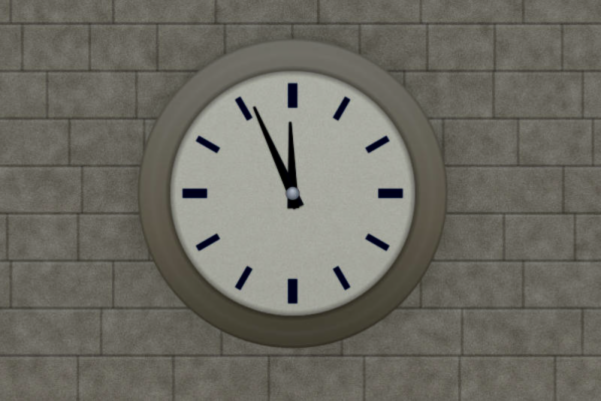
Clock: 11.56
